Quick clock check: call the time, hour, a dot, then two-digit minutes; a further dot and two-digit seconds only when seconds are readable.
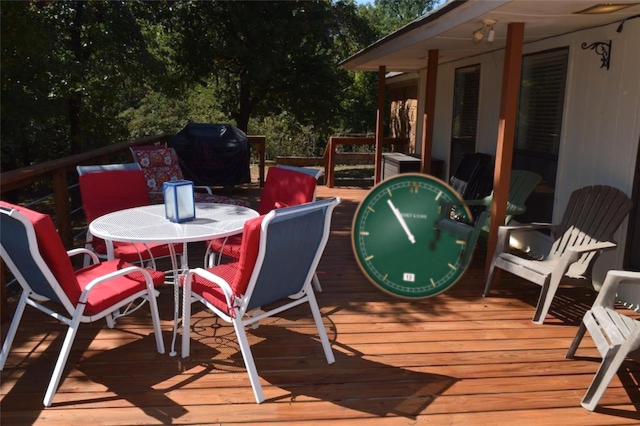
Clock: 10.54
